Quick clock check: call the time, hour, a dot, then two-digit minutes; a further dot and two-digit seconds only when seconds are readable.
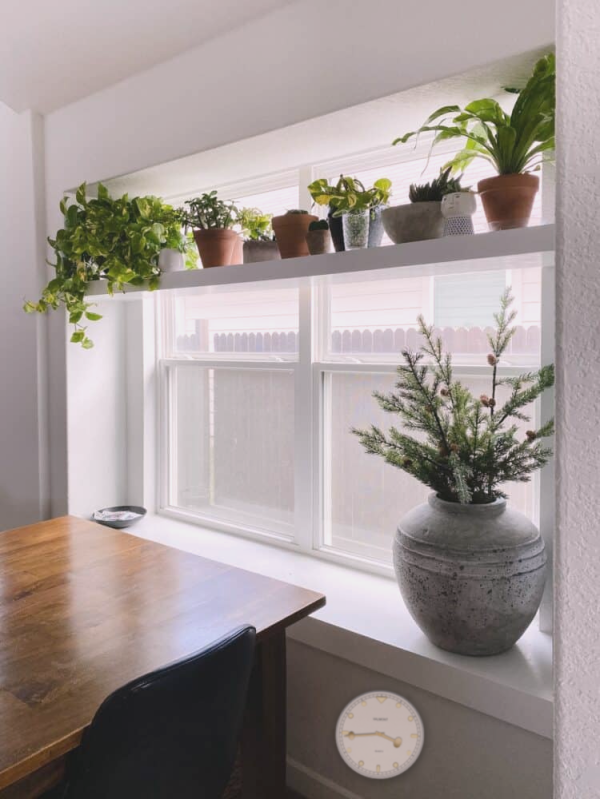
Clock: 3.44
